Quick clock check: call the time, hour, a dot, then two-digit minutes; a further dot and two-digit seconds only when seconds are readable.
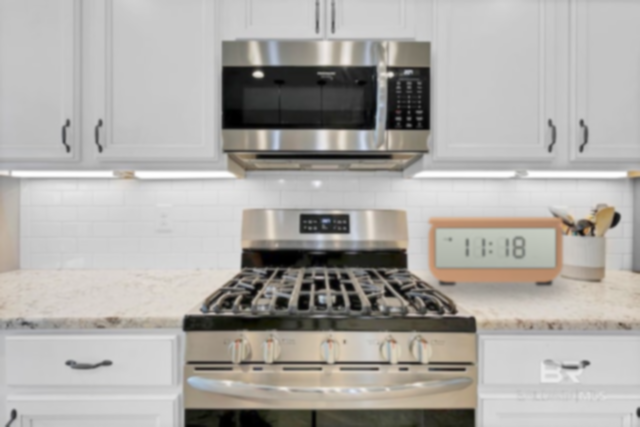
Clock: 11.18
